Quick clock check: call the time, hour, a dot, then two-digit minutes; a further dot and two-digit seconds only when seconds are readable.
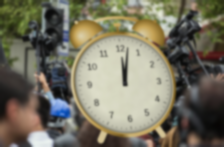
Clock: 12.02
